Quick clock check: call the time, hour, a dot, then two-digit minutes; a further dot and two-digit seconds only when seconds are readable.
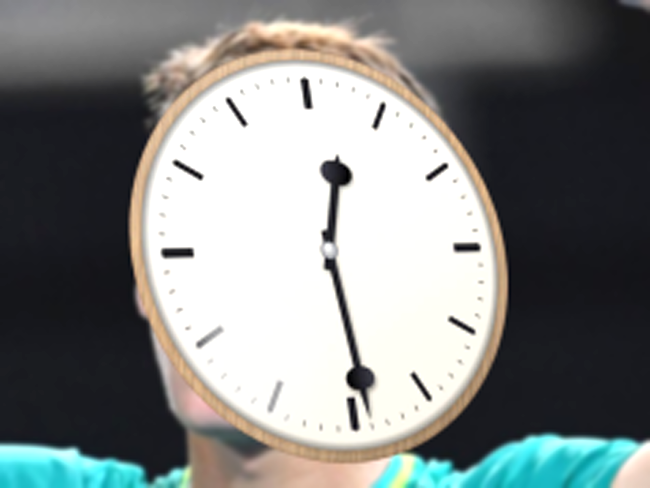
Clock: 12.29
